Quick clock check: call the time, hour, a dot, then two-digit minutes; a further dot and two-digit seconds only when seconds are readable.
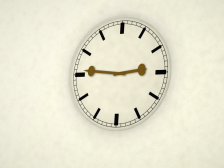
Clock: 2.46
